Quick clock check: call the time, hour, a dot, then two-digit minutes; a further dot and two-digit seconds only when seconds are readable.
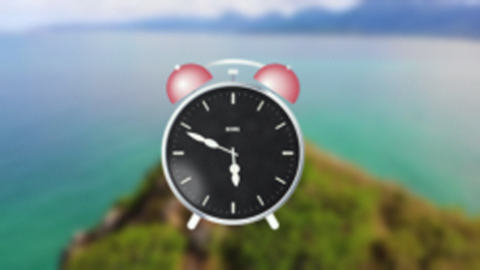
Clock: 5.49
